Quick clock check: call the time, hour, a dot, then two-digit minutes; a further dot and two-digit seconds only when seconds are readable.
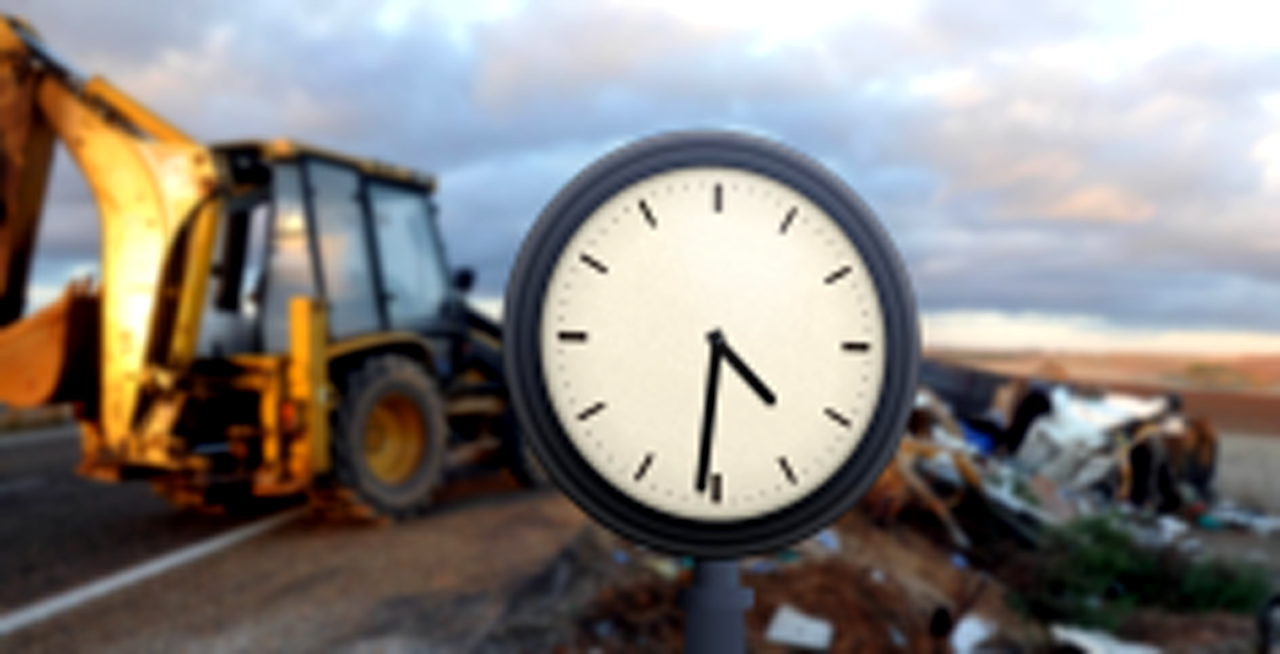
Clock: 4.31
